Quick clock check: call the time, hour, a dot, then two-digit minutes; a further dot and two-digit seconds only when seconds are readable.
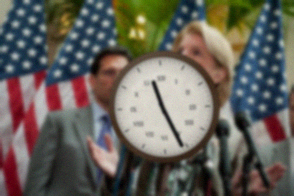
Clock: 11.26
